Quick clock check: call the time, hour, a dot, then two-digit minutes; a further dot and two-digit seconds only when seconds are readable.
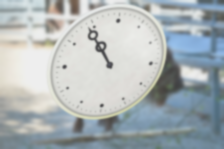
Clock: 10.54
